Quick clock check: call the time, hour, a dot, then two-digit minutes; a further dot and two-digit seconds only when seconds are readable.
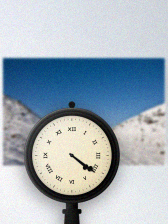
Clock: 4.21
